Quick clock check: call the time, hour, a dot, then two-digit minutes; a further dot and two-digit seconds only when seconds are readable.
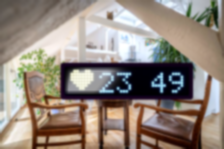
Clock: 23.49
